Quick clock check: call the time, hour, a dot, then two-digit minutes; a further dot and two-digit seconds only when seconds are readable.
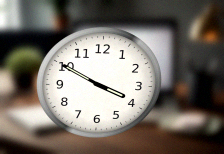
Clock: 3.50
